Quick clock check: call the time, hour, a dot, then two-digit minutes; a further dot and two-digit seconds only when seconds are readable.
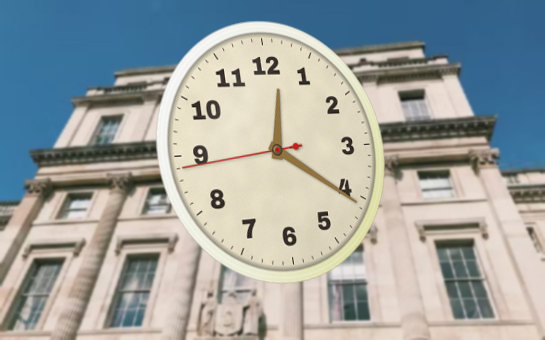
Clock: 12.20.44
